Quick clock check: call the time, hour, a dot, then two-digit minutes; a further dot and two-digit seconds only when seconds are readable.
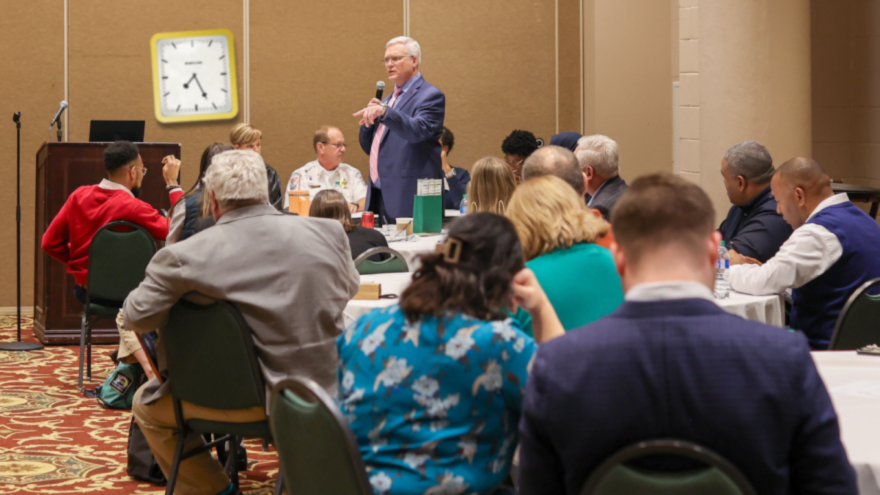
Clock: 7.26
